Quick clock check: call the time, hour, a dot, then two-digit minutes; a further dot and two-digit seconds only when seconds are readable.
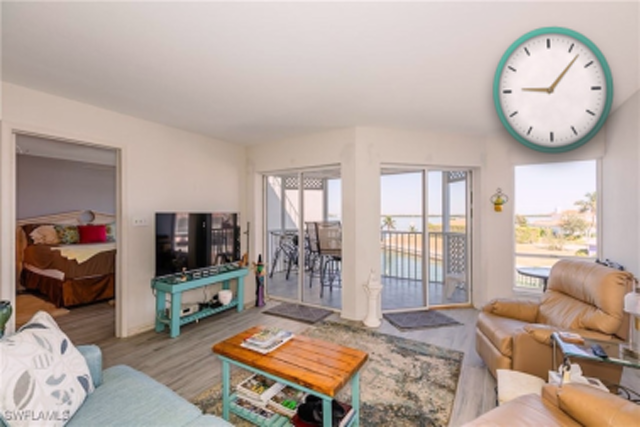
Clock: 9.07
